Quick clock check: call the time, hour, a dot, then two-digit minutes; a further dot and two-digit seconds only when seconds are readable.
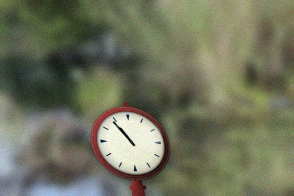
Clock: 10.54
